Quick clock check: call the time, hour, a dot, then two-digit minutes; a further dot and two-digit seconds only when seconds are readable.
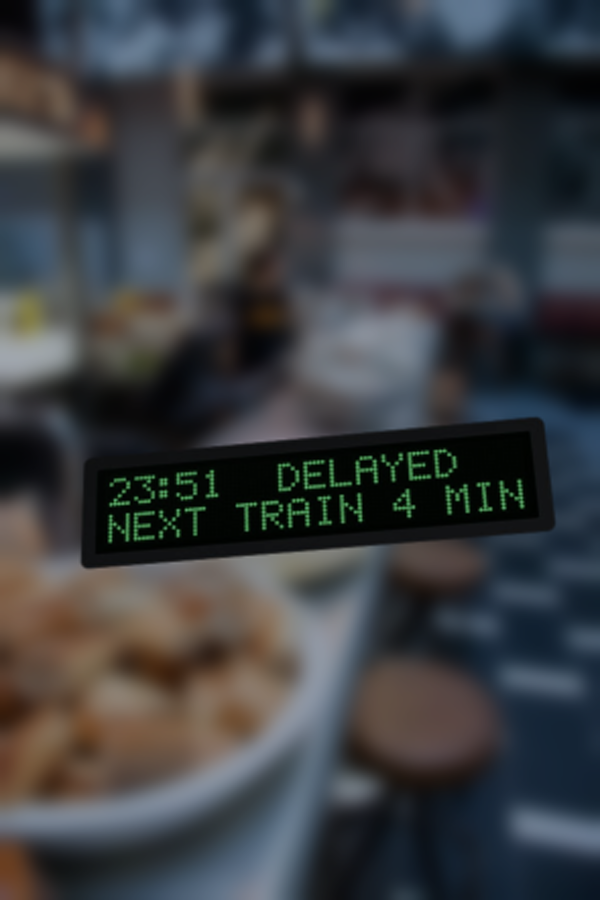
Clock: 23.51
